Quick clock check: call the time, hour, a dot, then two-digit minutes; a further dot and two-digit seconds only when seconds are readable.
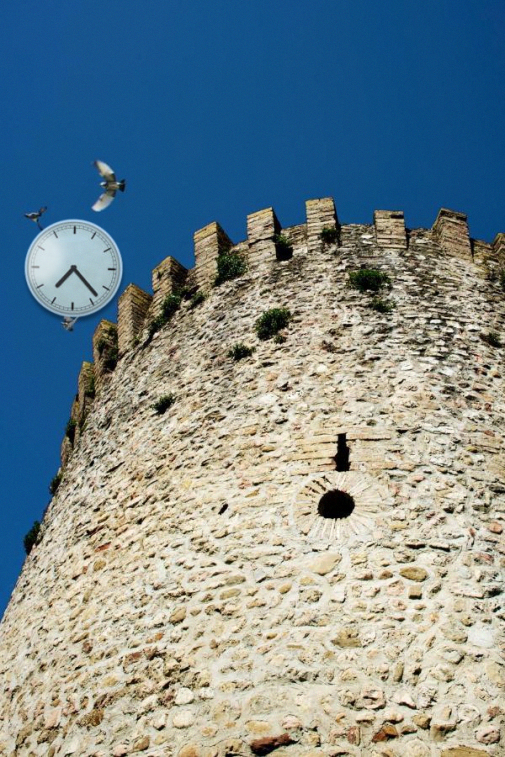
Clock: 7.23
